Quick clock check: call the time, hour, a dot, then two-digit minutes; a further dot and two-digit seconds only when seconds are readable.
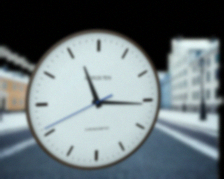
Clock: 11.15.41
